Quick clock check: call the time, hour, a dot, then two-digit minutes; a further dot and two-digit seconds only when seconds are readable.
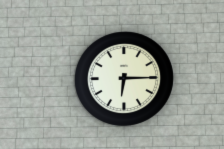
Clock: 6.15
